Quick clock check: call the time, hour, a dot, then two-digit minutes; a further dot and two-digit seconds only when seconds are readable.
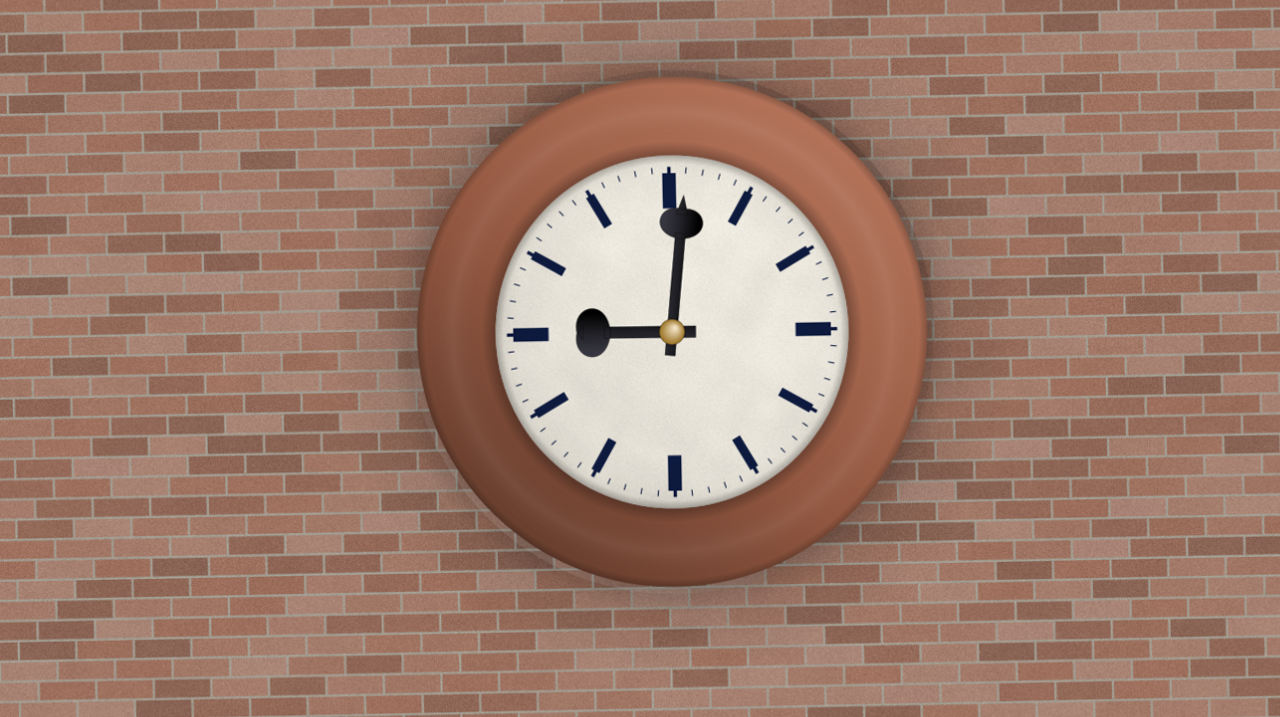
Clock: 9.01
